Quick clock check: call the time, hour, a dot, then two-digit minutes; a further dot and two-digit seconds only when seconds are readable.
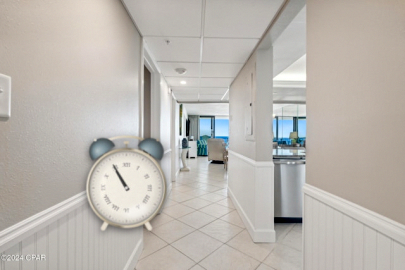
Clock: 10.55
